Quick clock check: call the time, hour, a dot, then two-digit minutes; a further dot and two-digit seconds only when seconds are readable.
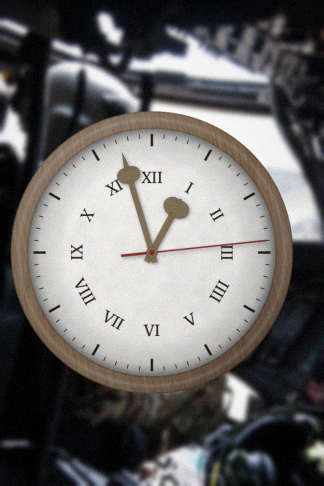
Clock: 12.57.14
